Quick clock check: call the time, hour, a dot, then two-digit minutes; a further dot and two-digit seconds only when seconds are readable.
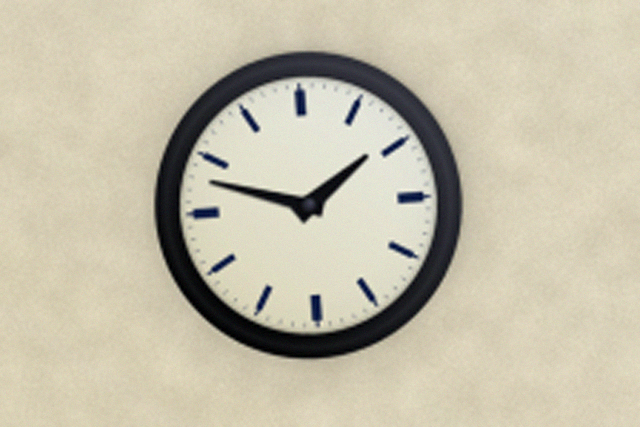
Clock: 1.48
